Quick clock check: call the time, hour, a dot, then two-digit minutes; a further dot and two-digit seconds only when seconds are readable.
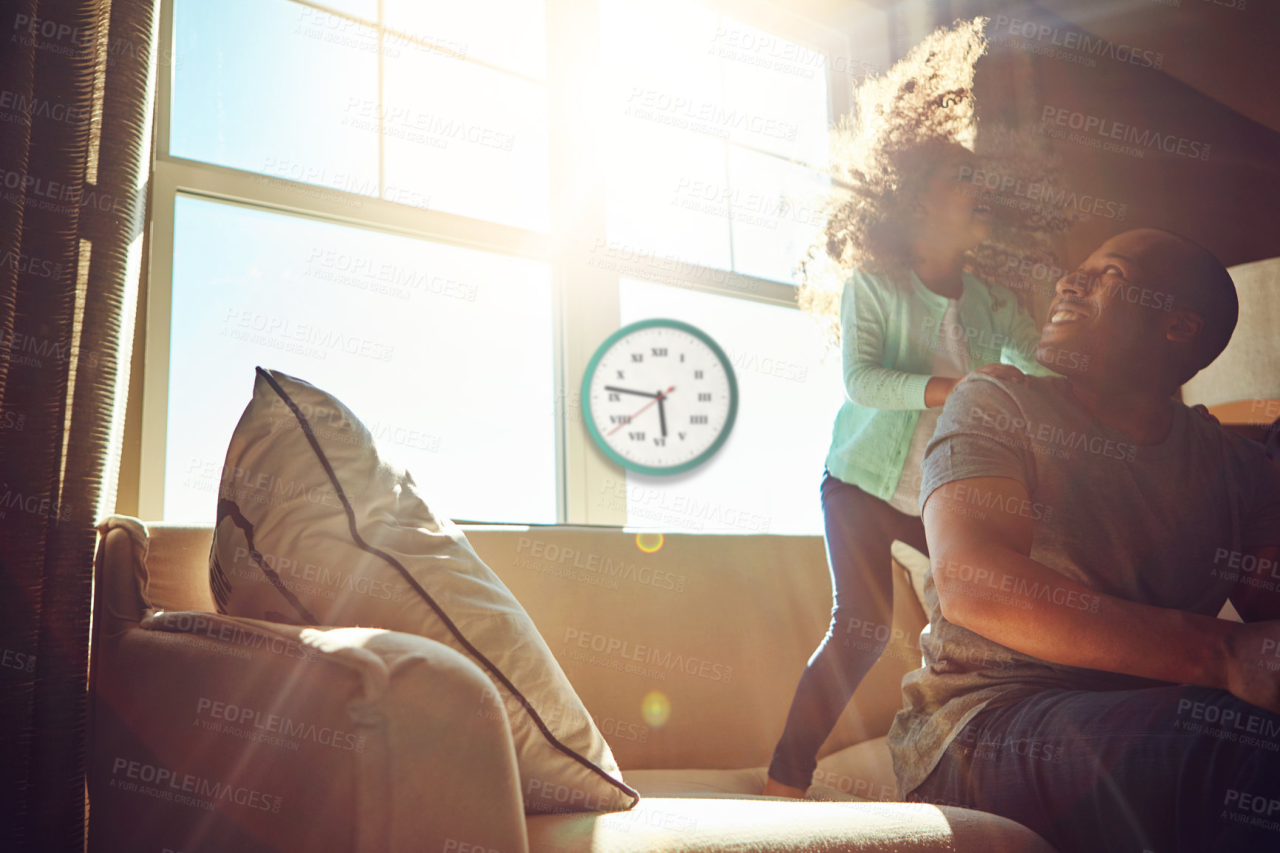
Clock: 5.46.39
